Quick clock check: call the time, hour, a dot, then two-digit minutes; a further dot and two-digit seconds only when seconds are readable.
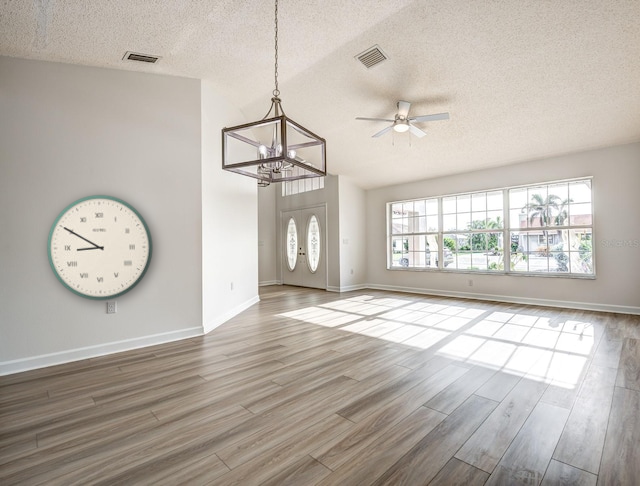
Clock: 8.50
